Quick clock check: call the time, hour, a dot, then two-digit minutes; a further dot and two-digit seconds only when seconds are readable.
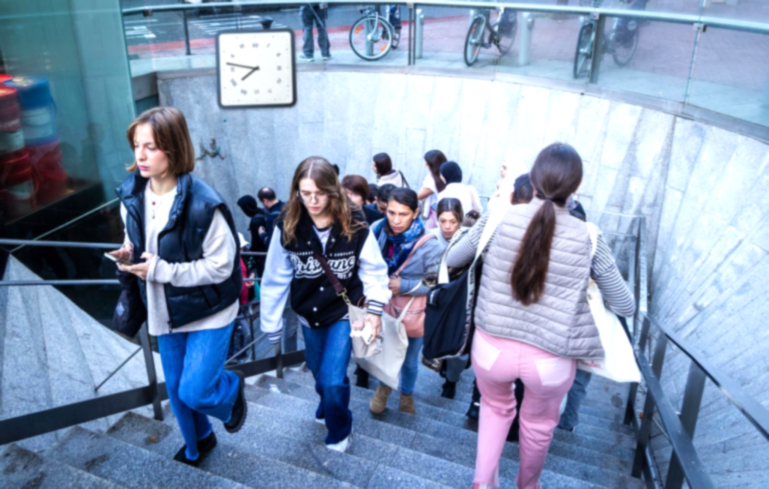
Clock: 7.47
